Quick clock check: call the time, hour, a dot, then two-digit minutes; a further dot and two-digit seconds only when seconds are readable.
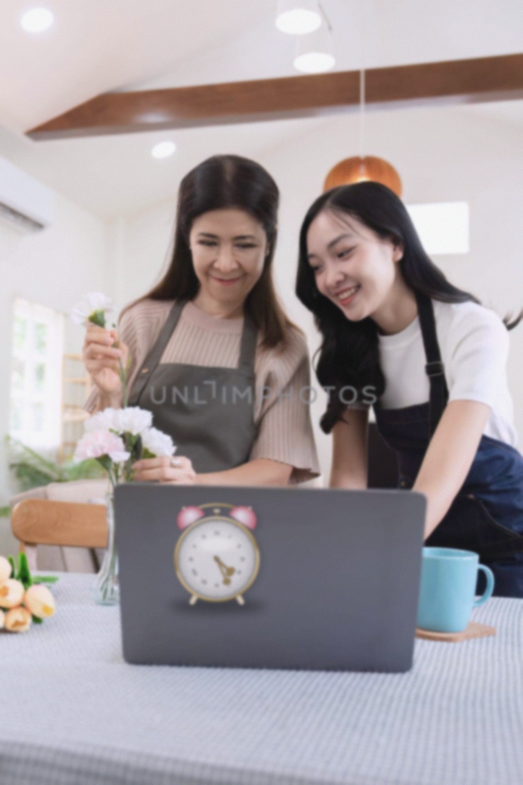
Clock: 4.26
